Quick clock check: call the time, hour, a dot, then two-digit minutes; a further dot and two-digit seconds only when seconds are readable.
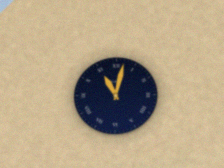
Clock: 11.02
